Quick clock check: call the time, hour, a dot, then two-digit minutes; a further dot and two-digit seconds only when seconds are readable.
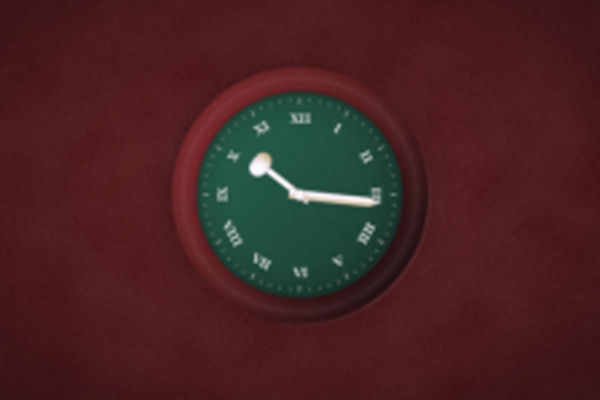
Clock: 10.16
